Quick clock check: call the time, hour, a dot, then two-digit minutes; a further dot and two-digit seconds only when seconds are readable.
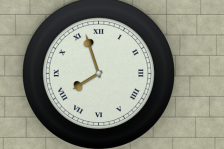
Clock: 7.57
